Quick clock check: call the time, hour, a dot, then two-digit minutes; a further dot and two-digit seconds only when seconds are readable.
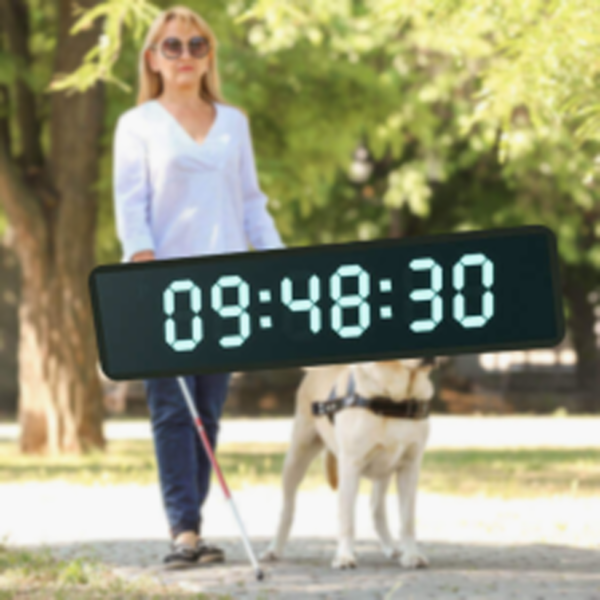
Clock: 9.48.30
